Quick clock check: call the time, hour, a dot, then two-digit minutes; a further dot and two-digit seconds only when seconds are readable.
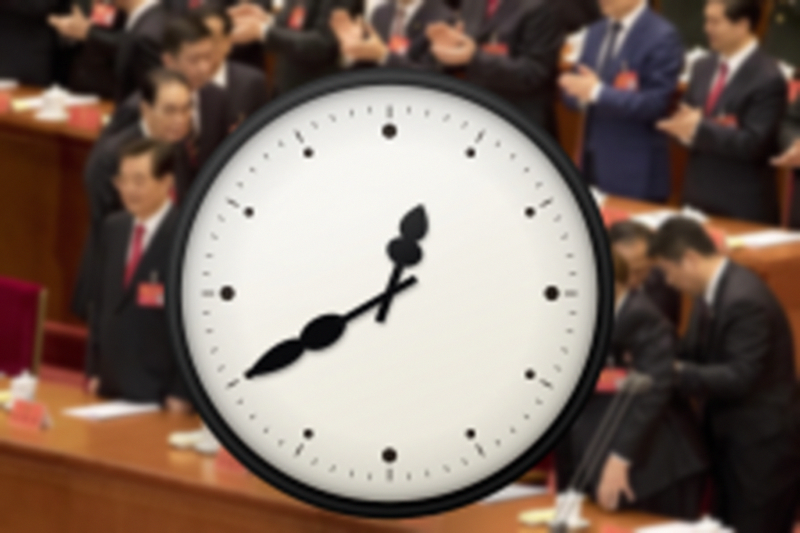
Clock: 12.40
